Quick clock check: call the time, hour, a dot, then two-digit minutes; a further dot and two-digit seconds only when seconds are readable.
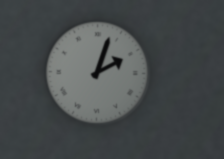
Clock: 2.03
